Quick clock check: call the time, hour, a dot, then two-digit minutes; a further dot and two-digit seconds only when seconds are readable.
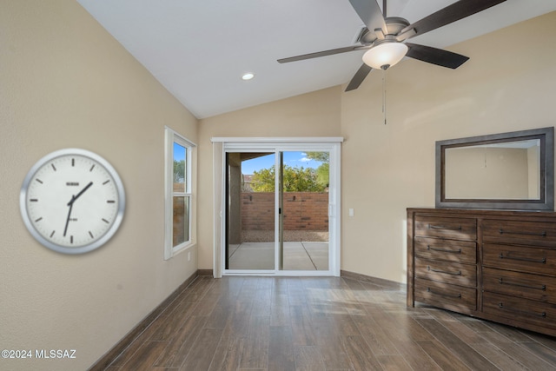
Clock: 1.32
